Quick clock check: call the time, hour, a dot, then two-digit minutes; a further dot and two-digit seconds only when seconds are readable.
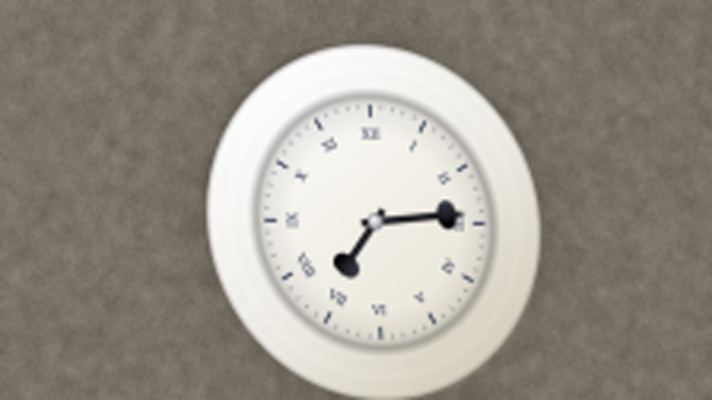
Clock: 7.14
